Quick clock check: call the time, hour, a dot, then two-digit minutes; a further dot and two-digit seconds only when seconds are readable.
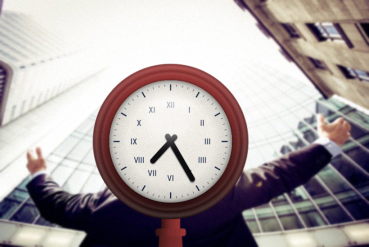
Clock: 7.25
